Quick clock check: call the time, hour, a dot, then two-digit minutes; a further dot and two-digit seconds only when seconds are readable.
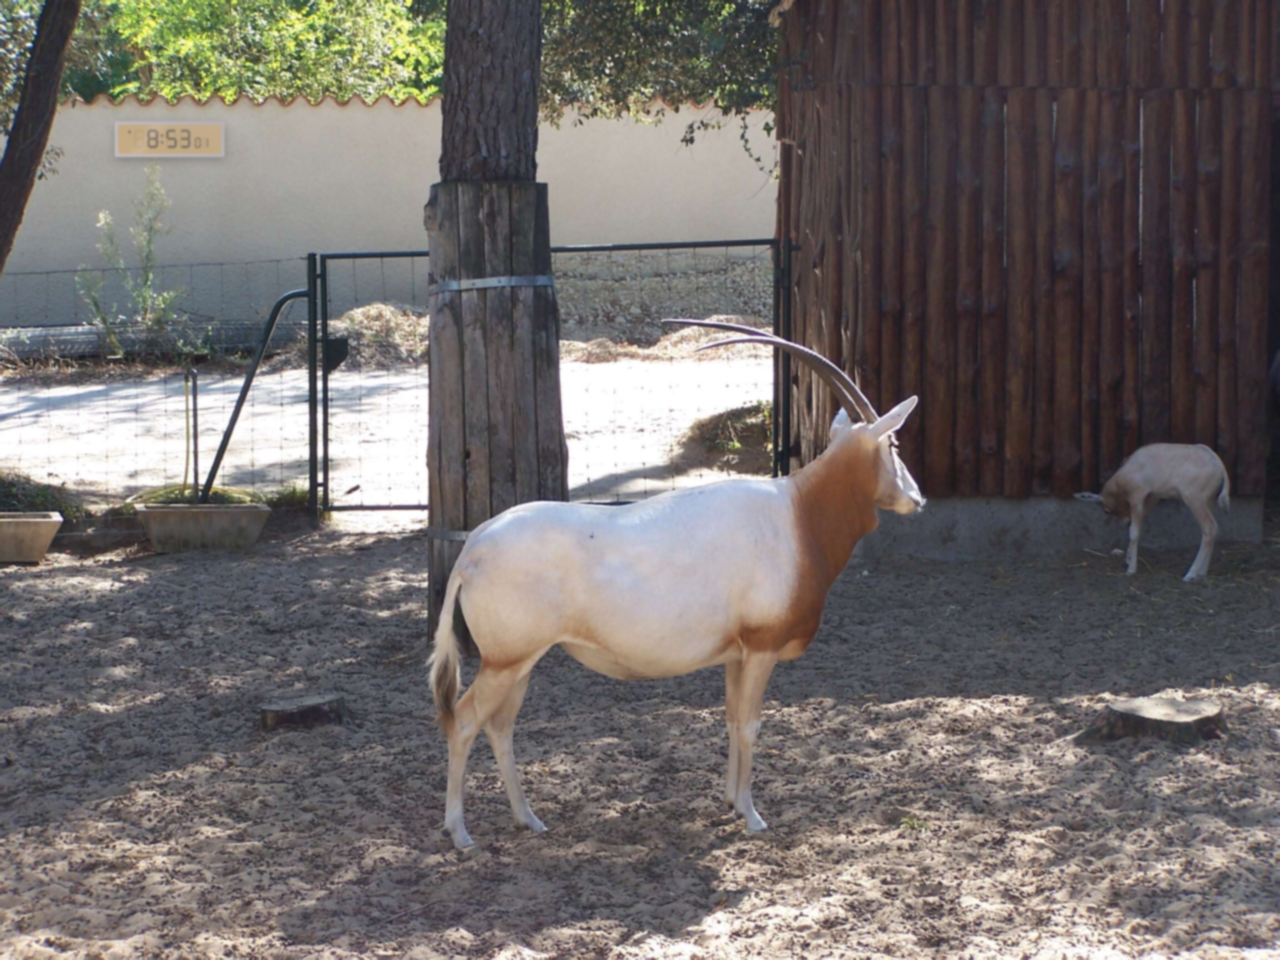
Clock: 8.53
